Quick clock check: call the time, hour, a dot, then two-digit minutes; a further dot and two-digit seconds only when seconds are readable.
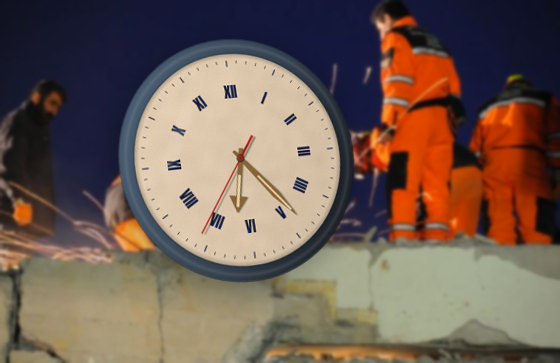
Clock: 6.23.36
